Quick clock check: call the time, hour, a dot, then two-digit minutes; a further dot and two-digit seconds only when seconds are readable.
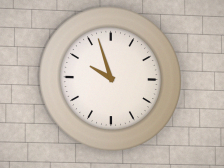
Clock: 9.57
